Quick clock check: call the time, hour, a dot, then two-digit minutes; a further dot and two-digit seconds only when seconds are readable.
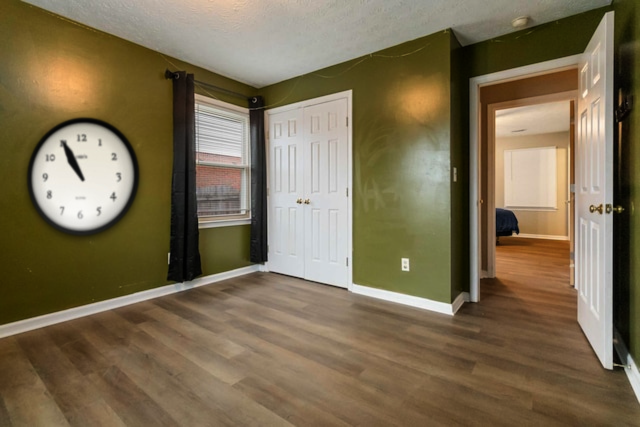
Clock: 10.55
